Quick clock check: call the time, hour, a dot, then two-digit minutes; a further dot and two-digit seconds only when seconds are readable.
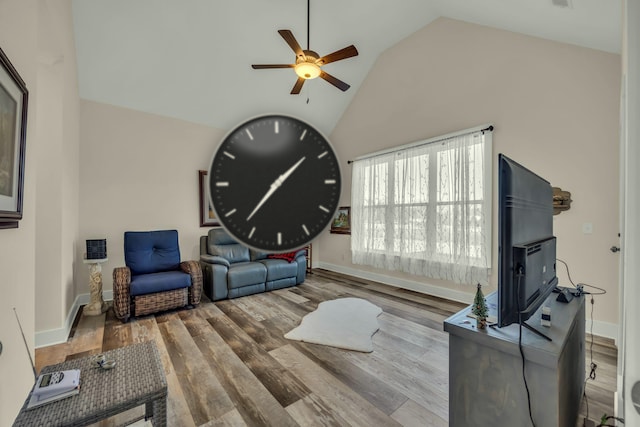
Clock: 1.37
